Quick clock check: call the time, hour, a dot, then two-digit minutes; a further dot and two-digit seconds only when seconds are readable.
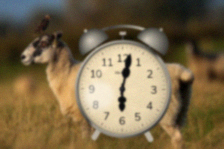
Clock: 6.02
